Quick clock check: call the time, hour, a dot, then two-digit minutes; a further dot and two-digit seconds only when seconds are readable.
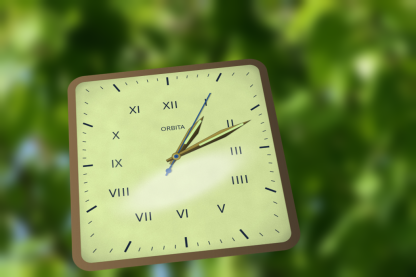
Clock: 1.11.05
